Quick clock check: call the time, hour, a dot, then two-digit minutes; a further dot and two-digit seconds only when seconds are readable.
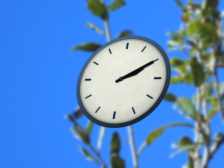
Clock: 2.10
